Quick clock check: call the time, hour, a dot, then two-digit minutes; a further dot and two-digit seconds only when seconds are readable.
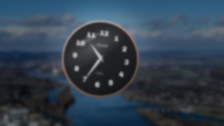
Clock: 10.35
